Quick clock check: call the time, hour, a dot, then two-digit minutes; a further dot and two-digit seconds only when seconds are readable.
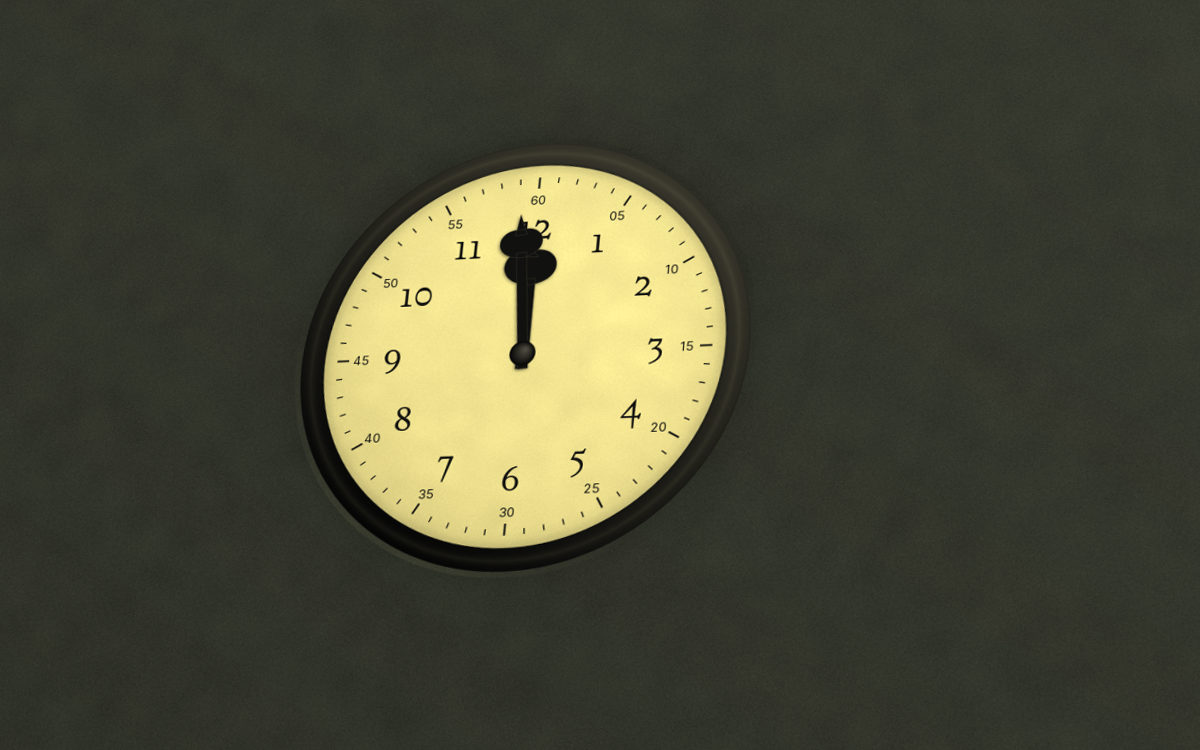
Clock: 11.59
